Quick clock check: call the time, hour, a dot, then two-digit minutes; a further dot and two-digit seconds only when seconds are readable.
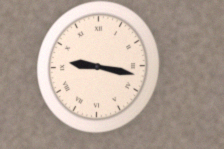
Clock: 9.17
